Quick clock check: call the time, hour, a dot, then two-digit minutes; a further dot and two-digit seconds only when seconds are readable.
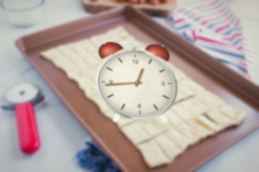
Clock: 12.44
